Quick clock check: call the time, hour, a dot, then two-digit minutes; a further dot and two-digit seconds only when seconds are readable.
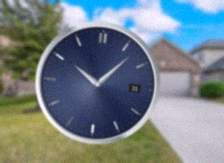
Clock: 10.07
